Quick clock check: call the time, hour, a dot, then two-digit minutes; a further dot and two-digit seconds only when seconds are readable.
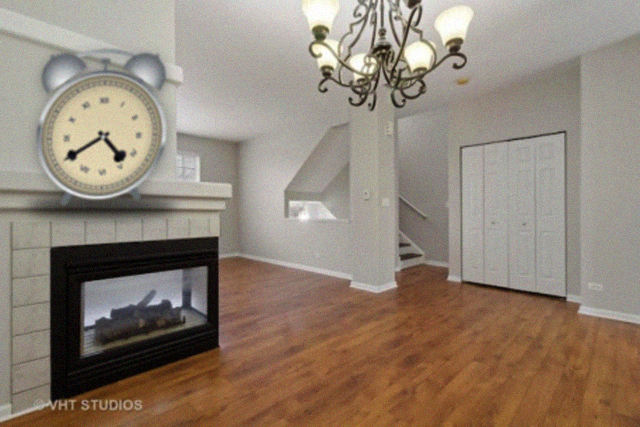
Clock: 4.40
